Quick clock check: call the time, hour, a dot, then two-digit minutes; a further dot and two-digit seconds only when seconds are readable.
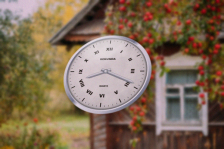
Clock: 8.19
